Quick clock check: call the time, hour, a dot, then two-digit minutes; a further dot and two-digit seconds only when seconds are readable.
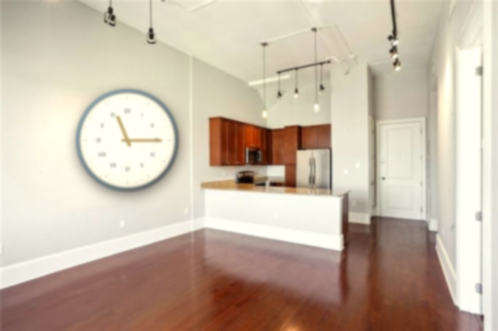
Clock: 11.15
